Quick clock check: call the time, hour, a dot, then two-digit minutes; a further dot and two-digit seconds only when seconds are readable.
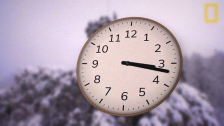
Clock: 3.17
